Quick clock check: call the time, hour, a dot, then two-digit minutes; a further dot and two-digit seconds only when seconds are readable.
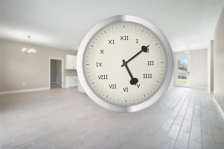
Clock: 5.09
